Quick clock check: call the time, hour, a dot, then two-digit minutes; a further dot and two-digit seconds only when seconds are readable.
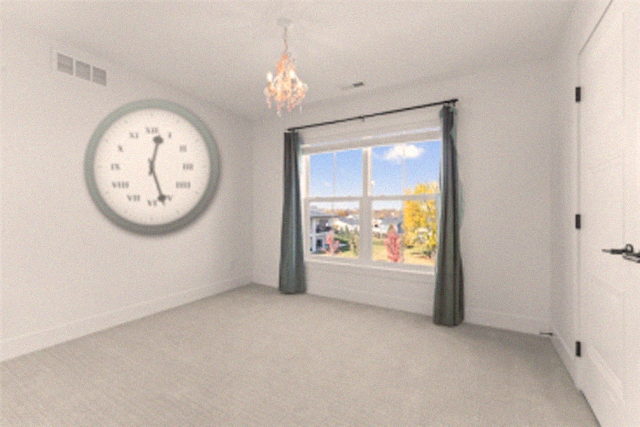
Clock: 12.27
